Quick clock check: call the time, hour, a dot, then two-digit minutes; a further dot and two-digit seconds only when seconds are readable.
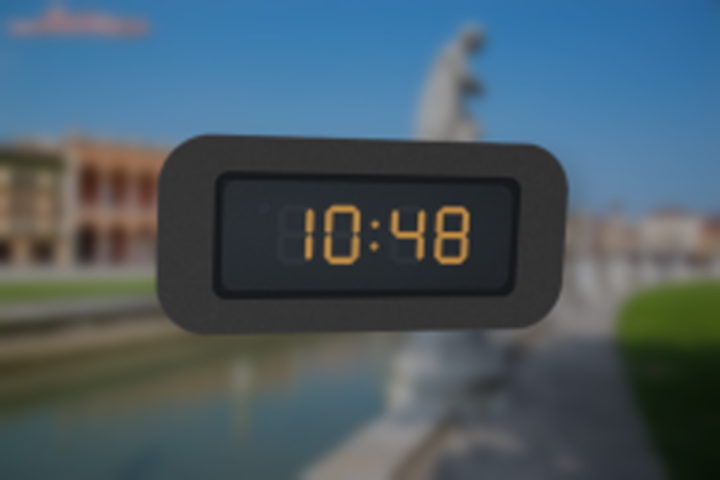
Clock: 10.48
